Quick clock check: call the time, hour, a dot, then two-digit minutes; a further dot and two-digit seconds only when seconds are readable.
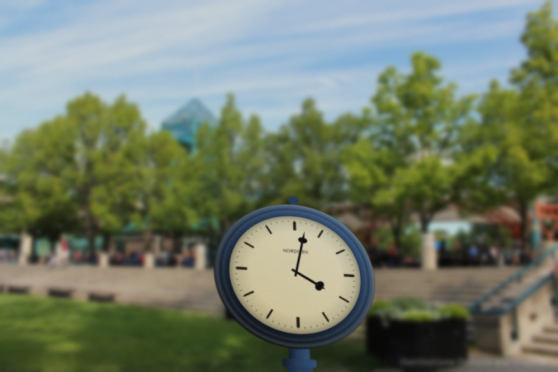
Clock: 4.02
